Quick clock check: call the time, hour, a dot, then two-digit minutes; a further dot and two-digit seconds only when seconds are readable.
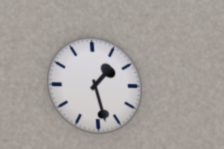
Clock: 1.28
